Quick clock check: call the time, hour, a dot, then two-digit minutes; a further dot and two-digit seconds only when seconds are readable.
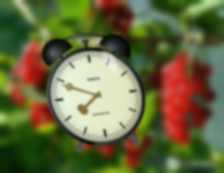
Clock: 7.49
